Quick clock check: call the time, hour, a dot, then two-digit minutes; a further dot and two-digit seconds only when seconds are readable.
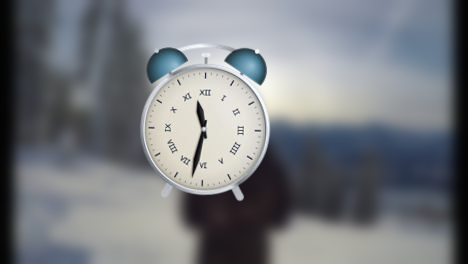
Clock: 11.32
